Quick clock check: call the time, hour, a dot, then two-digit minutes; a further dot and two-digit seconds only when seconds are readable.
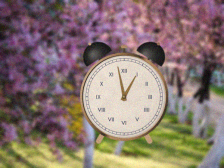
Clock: 12.58
